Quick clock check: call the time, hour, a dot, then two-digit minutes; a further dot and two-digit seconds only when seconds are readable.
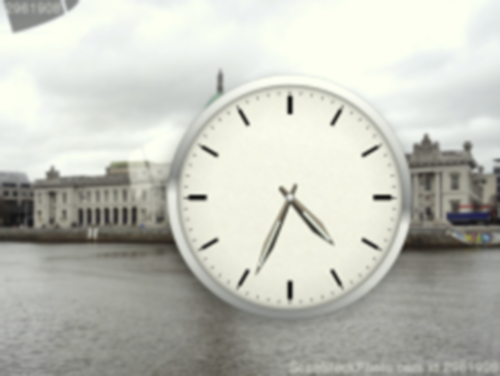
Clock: 4.34
